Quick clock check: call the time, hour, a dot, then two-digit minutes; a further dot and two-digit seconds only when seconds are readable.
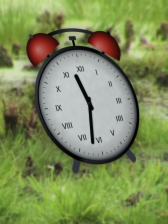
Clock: 11.32
